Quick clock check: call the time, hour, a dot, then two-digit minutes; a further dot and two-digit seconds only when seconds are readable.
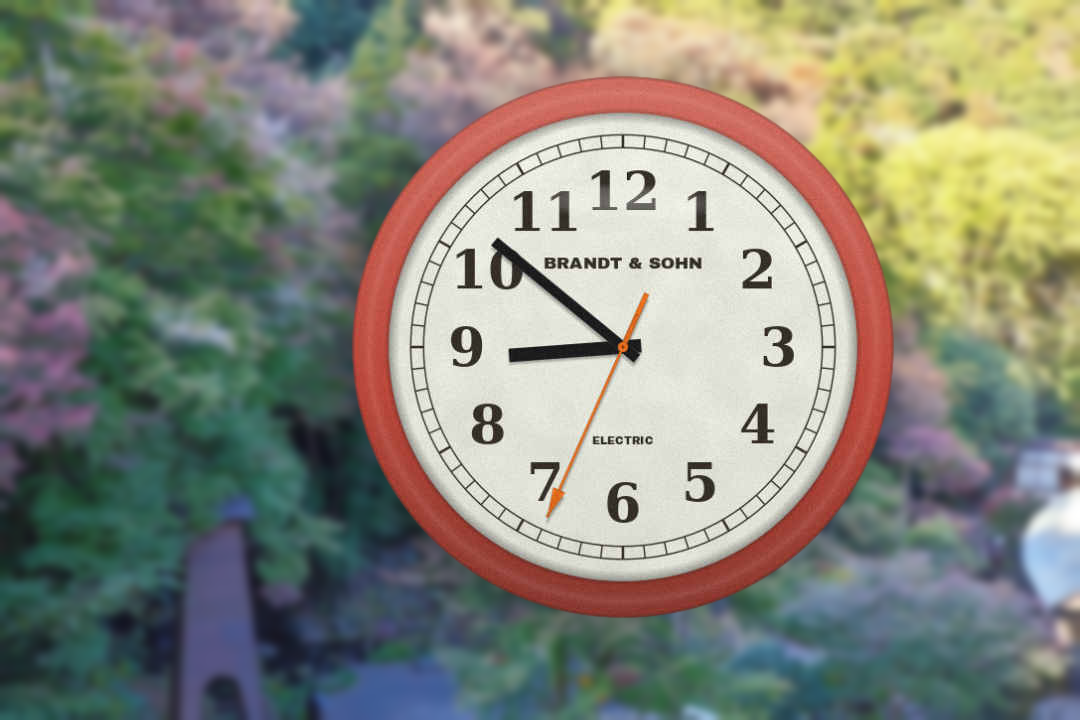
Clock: 8.51.34
